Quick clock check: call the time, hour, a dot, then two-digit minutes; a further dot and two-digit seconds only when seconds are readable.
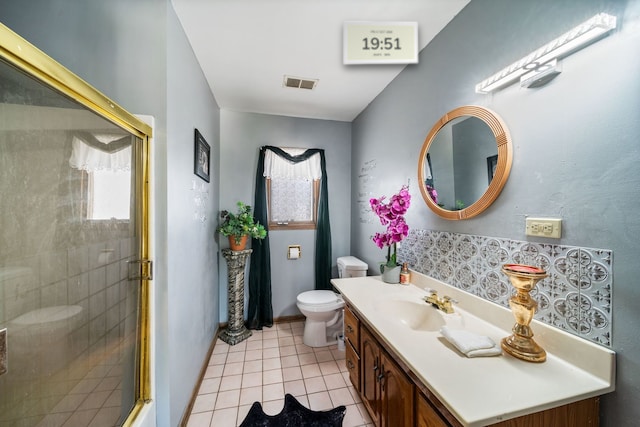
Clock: 19.51
